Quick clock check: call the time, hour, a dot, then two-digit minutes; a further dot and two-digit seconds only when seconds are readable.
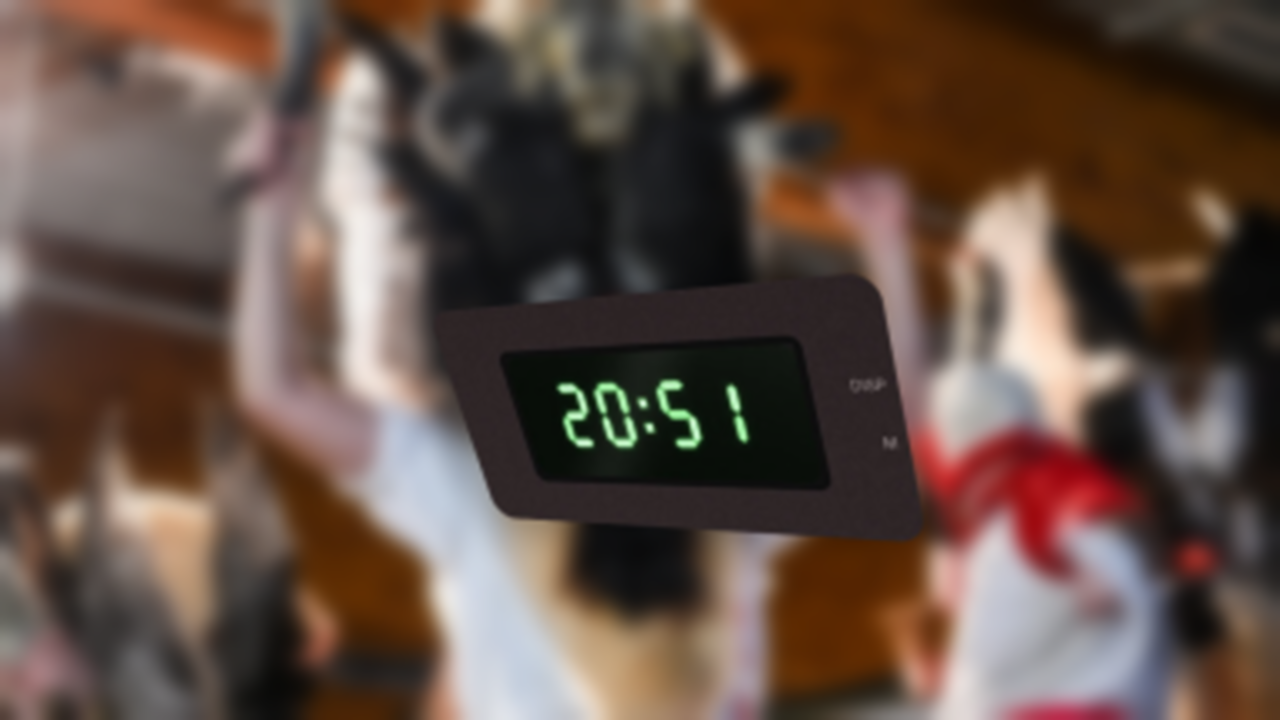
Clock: 20.51
